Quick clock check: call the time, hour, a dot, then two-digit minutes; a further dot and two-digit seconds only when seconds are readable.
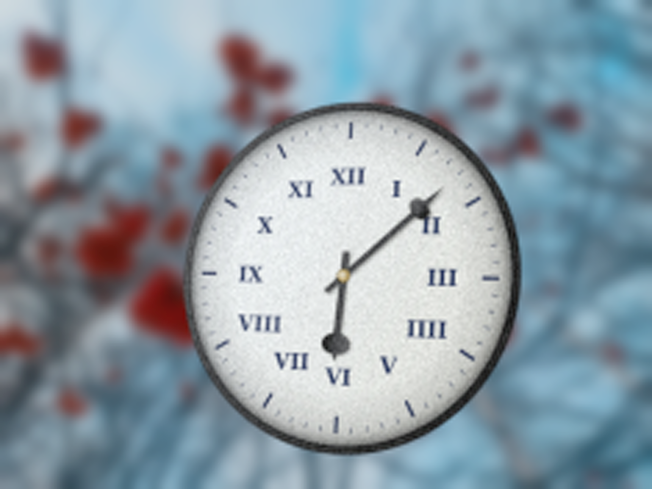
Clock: 6.08
